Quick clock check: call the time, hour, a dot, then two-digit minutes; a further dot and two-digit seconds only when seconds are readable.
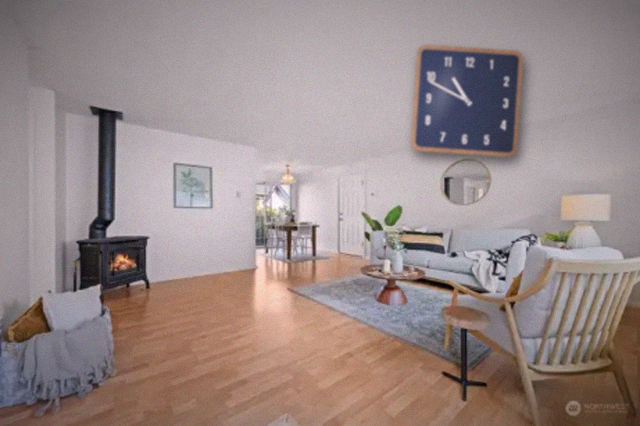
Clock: 10.49
